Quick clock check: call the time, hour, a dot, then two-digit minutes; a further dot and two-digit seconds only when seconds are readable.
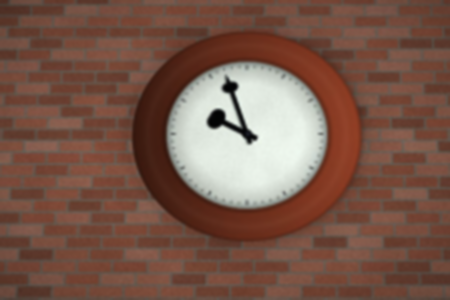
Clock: 9.57
